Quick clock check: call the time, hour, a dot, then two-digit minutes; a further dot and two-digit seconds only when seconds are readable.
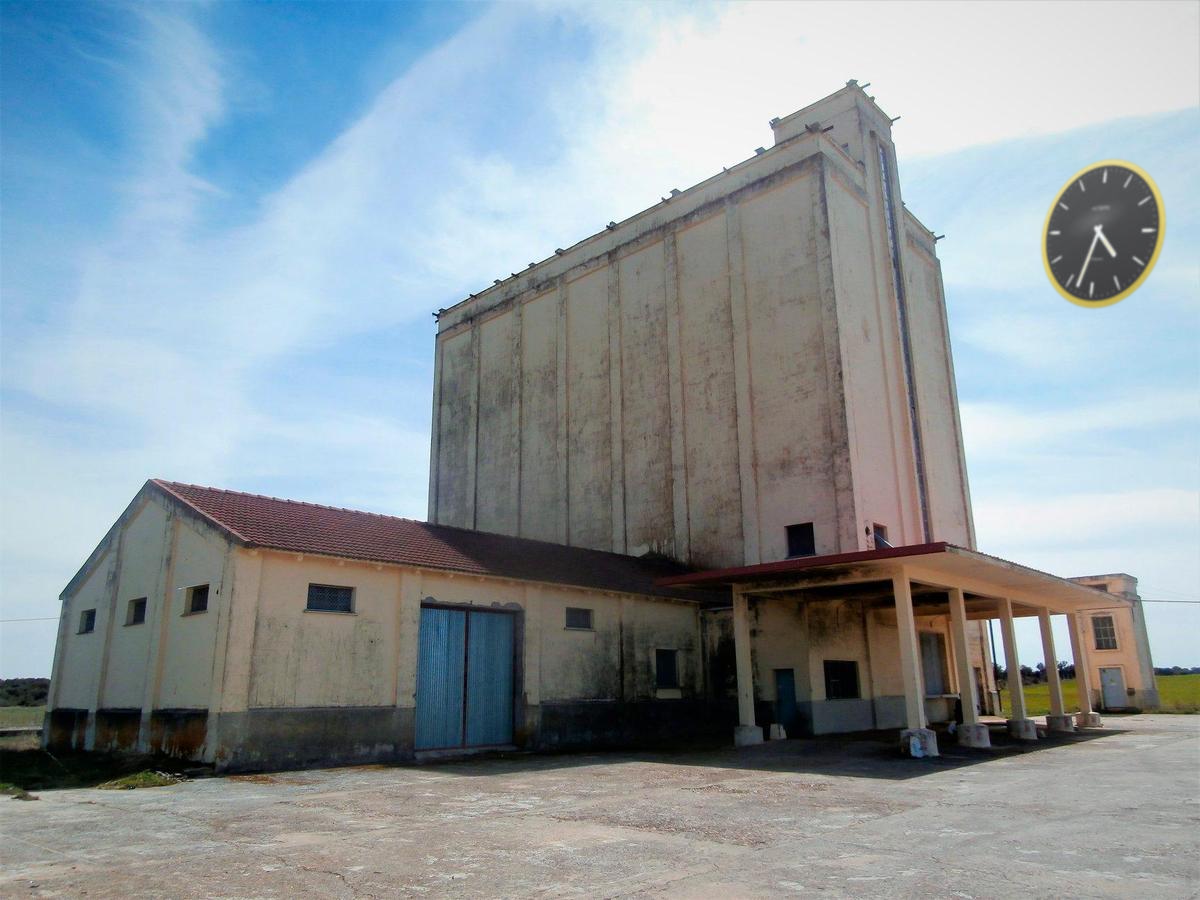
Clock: 4.33
